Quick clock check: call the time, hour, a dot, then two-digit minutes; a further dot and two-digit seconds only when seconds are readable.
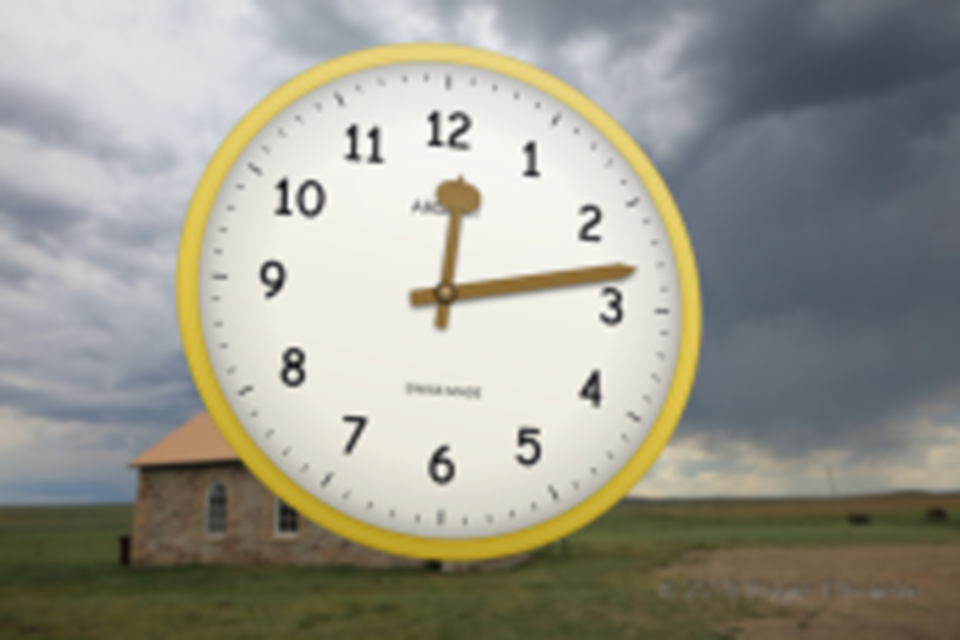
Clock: 12.13
